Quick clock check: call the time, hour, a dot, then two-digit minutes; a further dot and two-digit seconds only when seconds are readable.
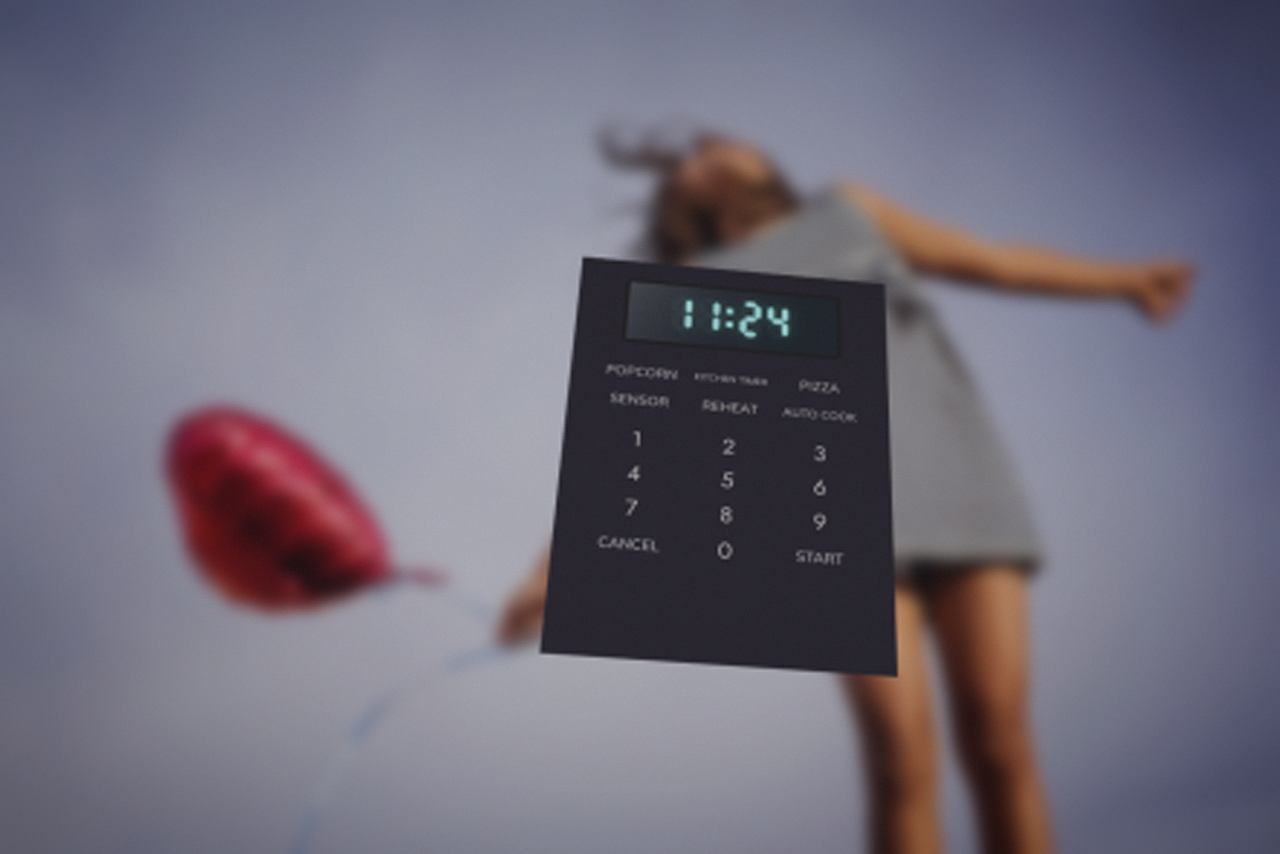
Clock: 11.24
